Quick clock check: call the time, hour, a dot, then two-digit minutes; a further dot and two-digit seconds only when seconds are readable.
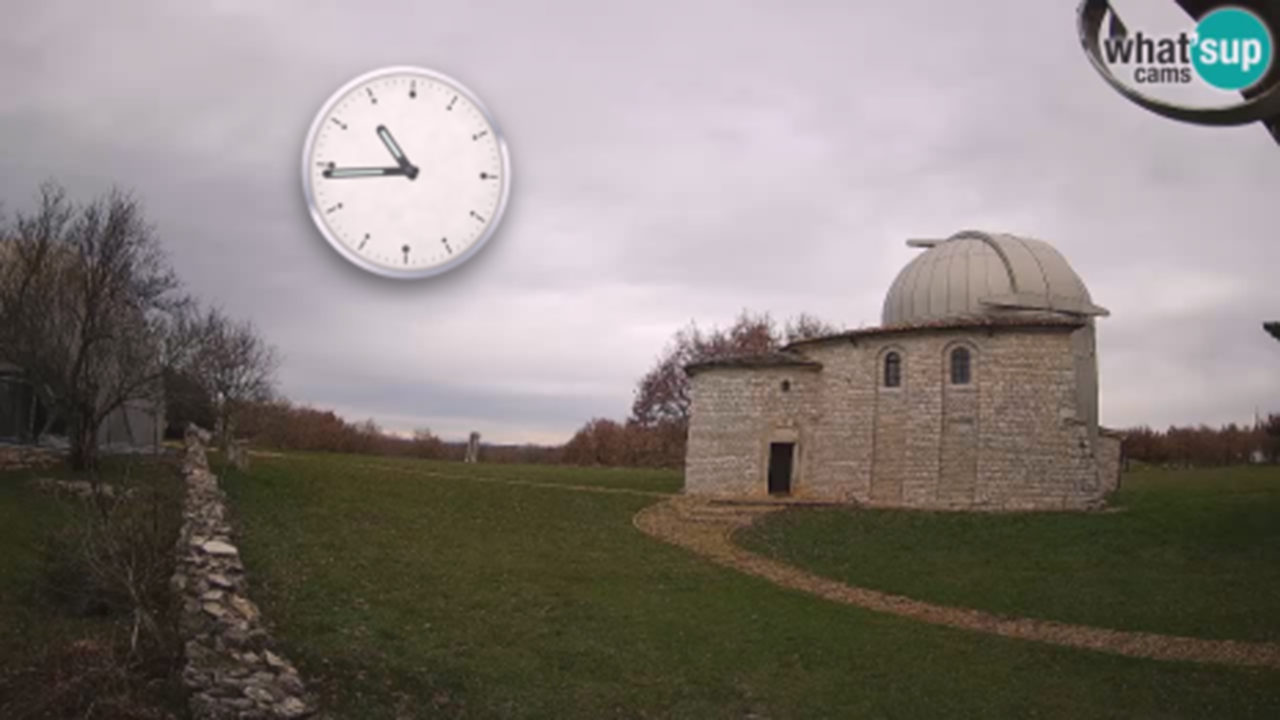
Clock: 10.44
